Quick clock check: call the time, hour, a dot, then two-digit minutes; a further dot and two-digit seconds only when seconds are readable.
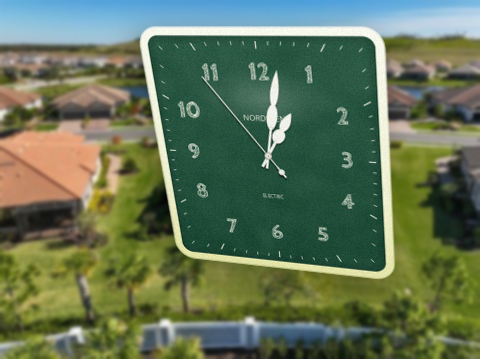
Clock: 1.01.54
